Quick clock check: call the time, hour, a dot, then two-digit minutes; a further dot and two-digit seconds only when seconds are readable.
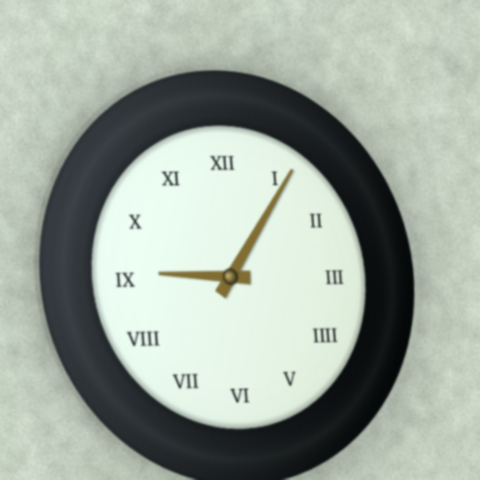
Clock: 9.06
